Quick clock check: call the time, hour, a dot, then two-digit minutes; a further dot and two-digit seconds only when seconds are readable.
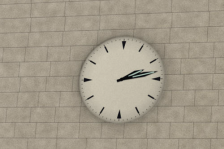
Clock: 2.13
